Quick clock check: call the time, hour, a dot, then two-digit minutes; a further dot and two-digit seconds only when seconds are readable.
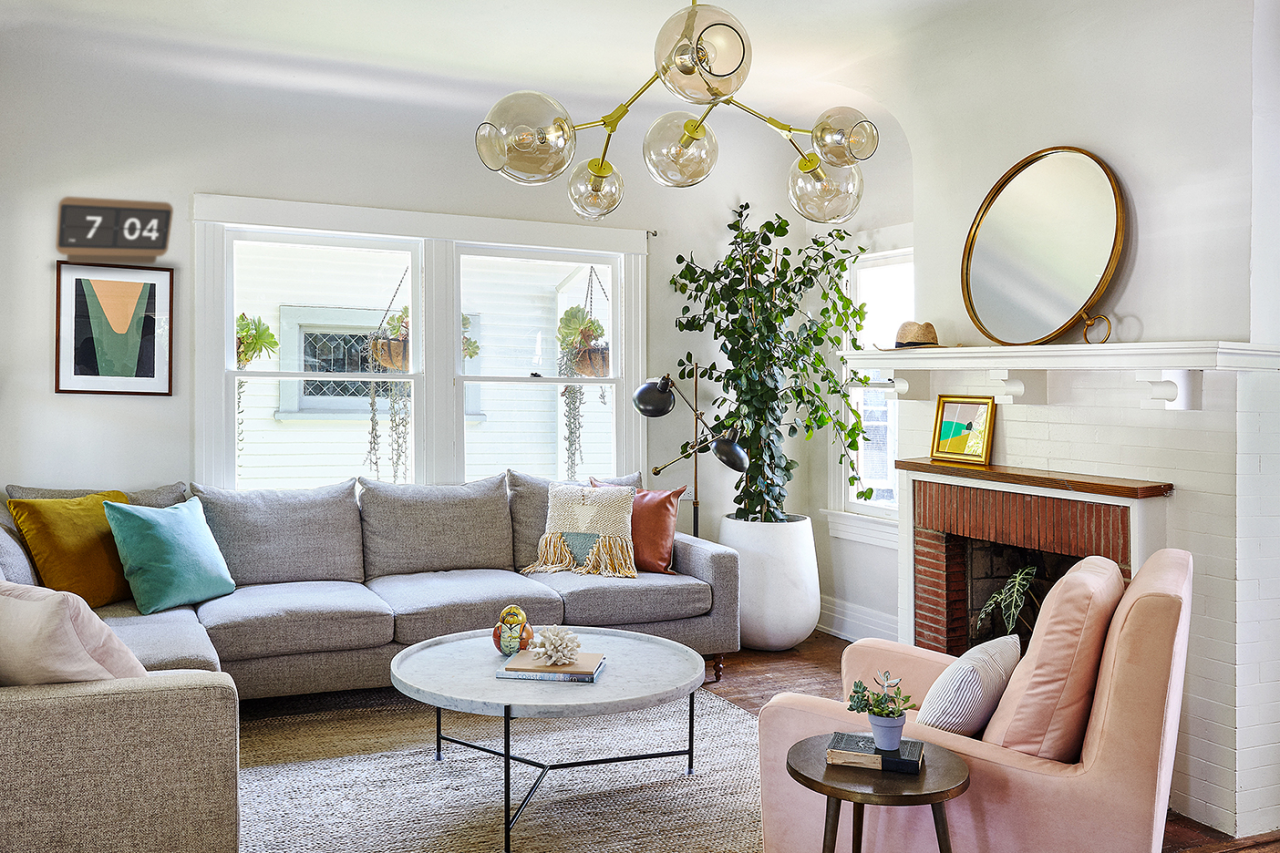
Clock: 7.04
